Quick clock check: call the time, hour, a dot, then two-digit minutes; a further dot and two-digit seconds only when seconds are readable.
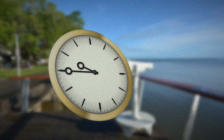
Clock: 9.45
